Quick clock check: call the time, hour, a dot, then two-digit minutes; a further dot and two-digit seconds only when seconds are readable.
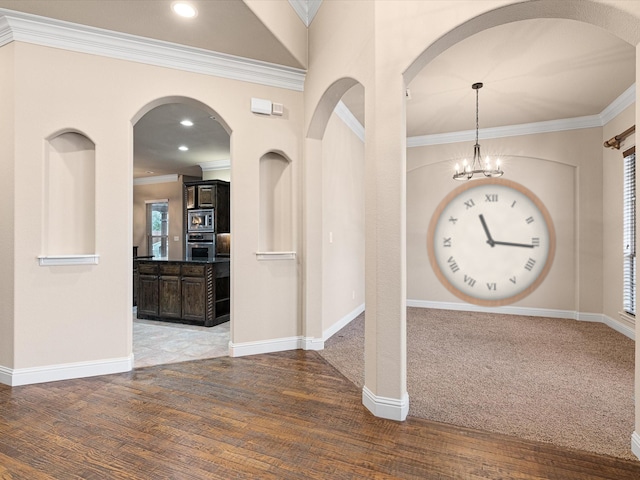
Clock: 11.16
